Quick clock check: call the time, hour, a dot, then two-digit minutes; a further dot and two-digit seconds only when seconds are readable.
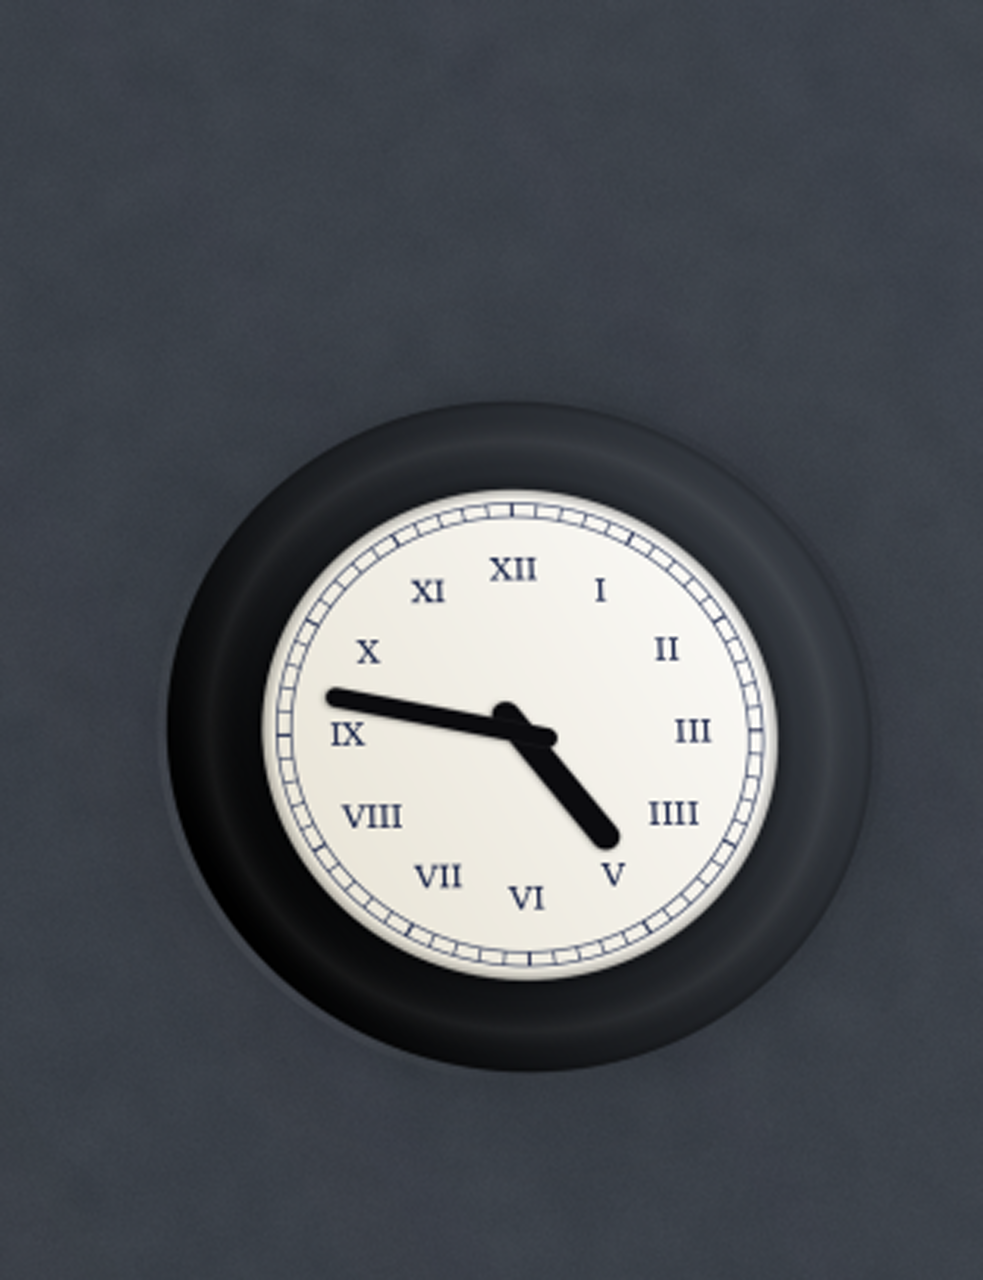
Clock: 4.47
